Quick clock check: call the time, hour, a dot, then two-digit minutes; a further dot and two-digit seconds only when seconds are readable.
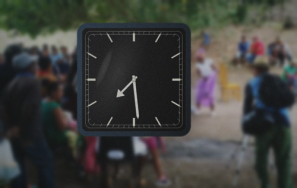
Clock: 7.29
